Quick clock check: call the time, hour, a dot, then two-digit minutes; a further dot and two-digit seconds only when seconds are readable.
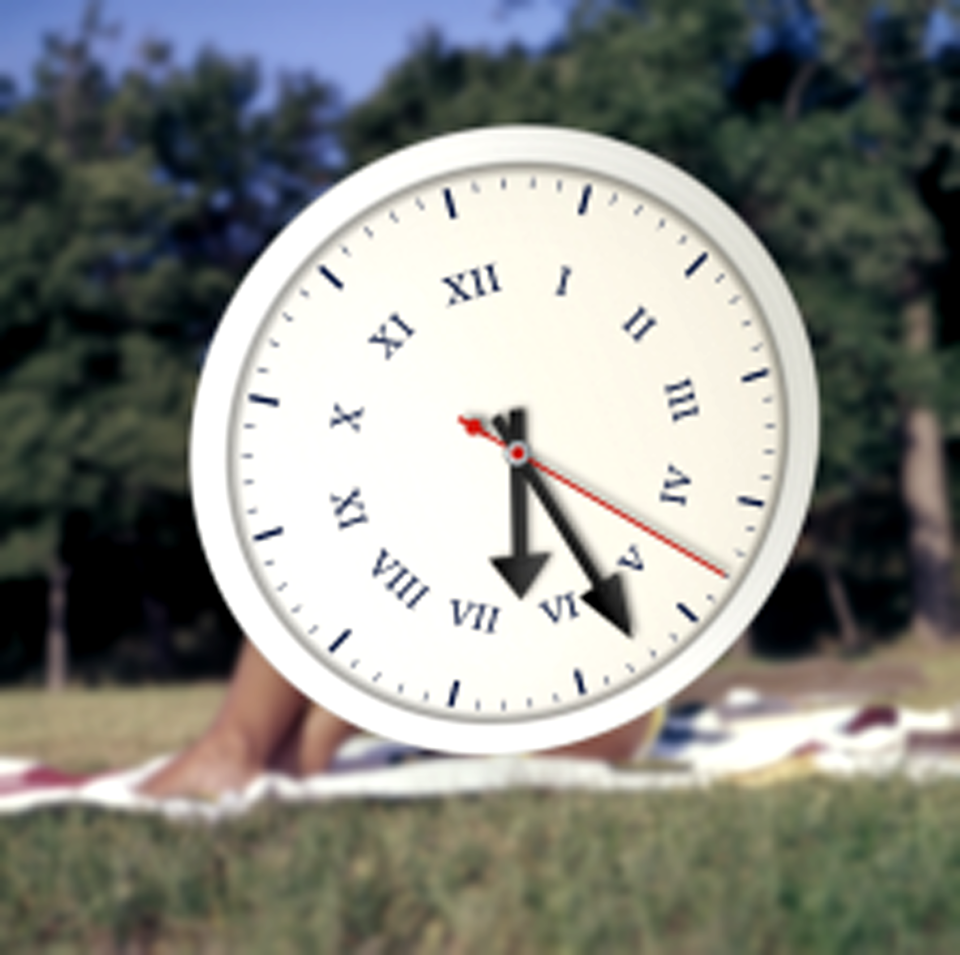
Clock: 6.27.23
